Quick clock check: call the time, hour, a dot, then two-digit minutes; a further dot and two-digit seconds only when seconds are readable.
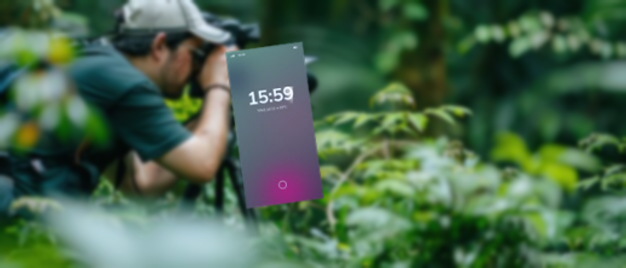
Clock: 15.59
